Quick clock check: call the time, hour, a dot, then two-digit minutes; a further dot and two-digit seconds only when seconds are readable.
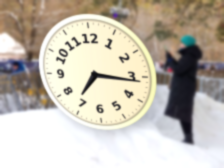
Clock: 7.16
